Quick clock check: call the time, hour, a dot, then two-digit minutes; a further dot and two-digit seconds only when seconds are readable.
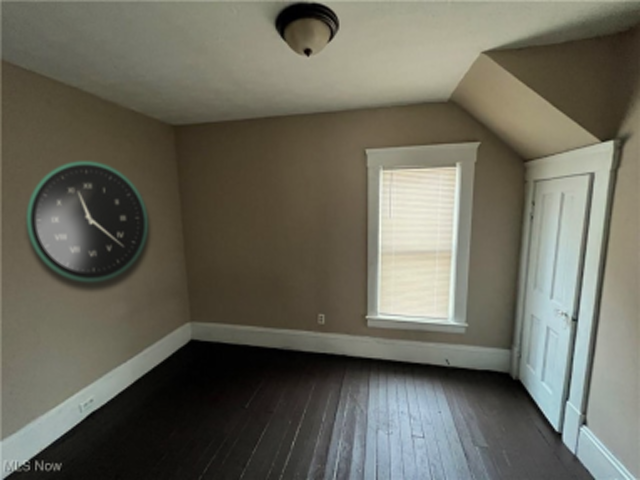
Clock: 11.22
